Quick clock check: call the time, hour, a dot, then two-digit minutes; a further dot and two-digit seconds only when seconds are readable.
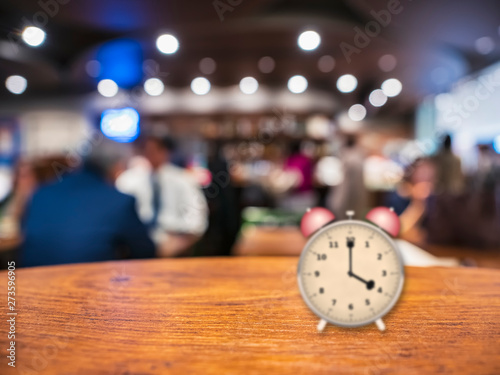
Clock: 4.00
